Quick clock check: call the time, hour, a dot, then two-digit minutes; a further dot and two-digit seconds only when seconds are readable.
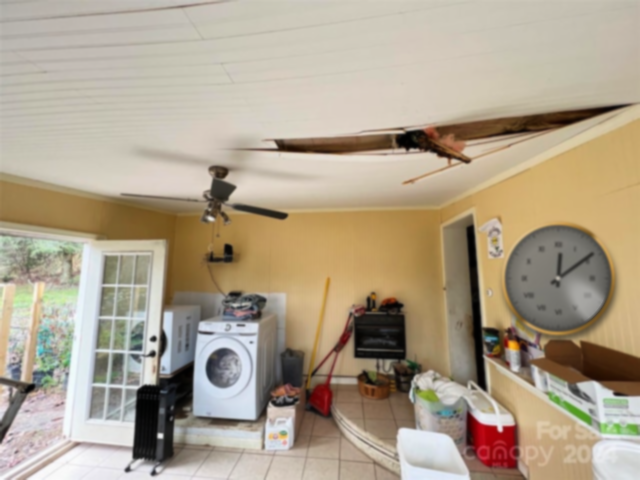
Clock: 12.09
